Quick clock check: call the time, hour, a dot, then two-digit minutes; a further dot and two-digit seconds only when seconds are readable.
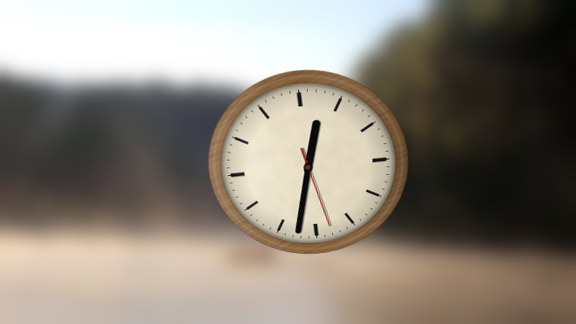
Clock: 12.32.28
